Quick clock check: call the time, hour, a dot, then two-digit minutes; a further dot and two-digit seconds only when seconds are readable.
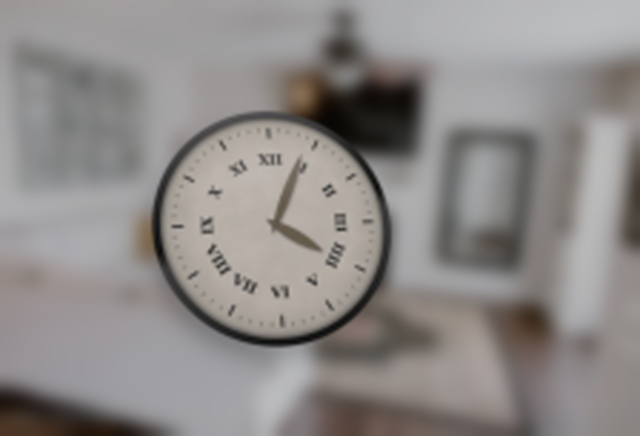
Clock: 4.04
